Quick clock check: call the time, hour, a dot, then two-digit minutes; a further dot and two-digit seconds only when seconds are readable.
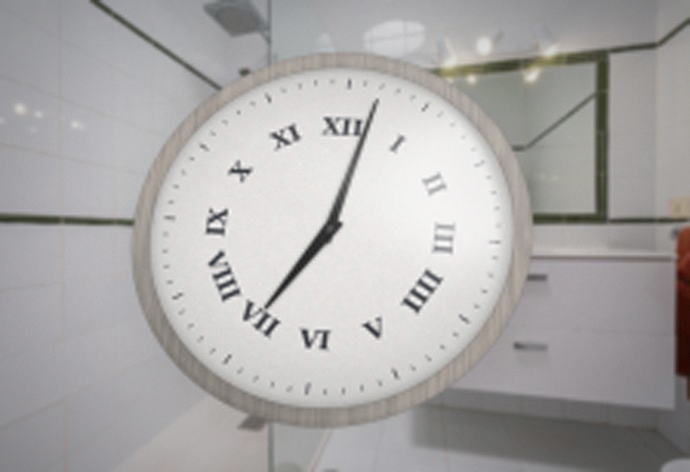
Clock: 7.02
